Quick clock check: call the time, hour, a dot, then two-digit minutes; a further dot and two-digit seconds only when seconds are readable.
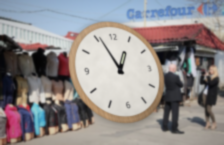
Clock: 12.56
